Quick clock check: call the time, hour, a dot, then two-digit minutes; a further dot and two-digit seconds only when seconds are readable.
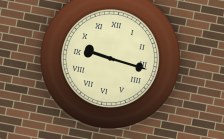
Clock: 9.16
